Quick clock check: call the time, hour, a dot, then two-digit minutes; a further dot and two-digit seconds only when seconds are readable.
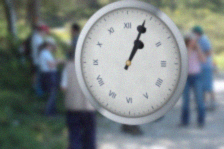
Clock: 1.04
